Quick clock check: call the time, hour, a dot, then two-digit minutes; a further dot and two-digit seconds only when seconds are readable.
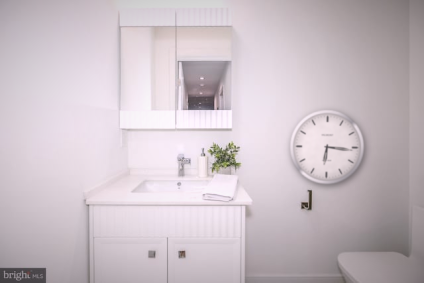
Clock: 6.16
